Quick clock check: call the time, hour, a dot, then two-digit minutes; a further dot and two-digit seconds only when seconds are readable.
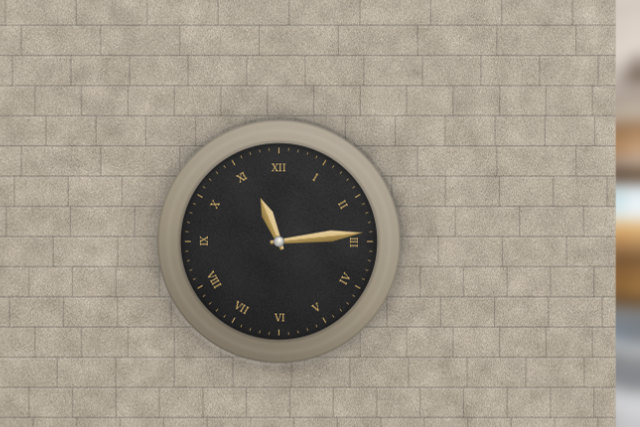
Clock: 11.14
